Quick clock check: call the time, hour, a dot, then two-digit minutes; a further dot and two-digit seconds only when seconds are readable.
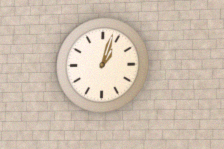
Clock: 1.03
